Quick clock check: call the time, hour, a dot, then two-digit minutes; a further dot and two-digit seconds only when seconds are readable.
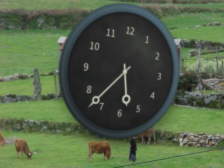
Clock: 5.37
